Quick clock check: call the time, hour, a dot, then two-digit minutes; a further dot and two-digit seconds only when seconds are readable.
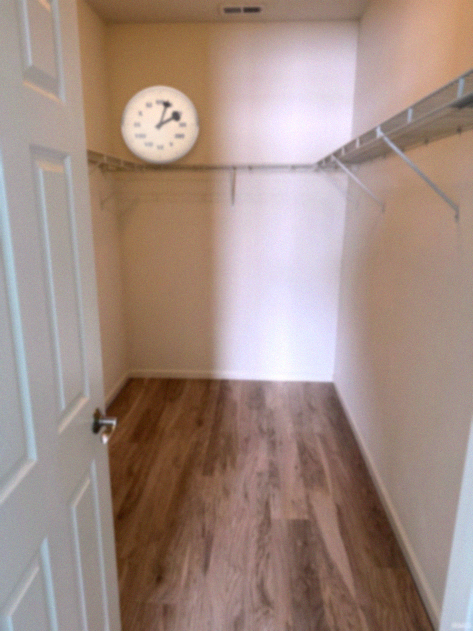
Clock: 2.03
